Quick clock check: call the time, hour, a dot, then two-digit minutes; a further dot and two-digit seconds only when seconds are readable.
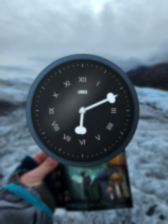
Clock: 6.11
